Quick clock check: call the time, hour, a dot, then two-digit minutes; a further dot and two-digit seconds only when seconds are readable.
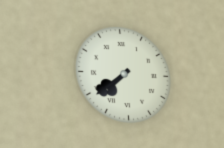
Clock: 7.39
